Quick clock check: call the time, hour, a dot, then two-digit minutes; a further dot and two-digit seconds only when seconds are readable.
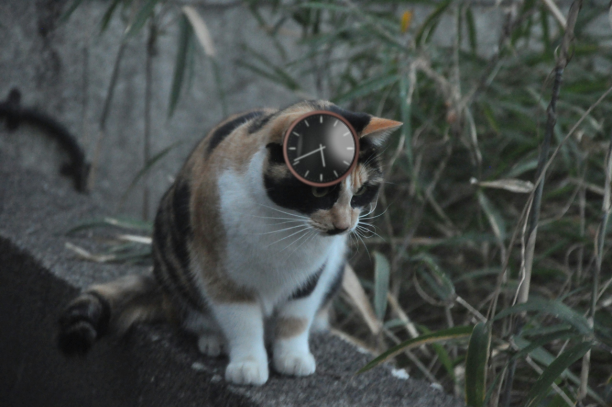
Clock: 5.41
